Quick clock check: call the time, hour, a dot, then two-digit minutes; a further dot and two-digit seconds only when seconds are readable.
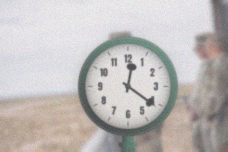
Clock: 12.21
